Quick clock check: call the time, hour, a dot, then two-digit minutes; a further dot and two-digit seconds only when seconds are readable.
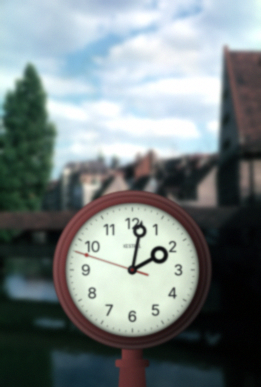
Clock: 2.01.48
